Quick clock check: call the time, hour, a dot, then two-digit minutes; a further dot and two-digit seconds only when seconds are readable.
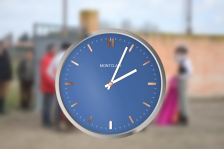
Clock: 2.04
